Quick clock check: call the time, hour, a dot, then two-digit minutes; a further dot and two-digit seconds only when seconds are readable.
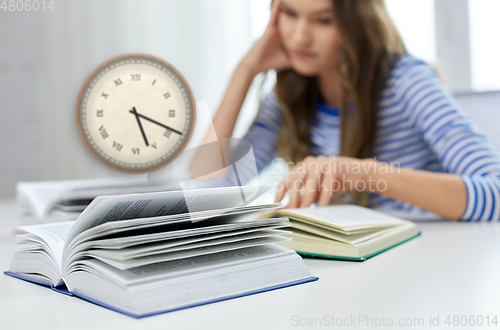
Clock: 5.19
